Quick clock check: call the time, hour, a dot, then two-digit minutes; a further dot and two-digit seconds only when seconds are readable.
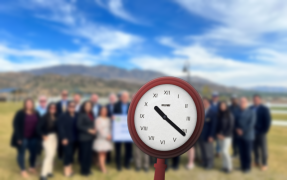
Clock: 10.21
